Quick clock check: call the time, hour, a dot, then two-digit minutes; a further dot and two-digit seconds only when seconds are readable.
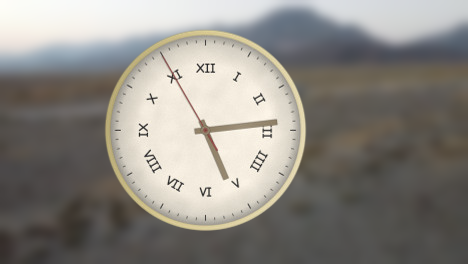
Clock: 5.13.55
